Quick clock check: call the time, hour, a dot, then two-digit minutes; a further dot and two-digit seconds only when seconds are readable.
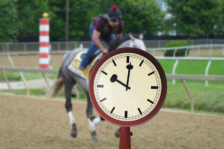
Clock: 10.01
